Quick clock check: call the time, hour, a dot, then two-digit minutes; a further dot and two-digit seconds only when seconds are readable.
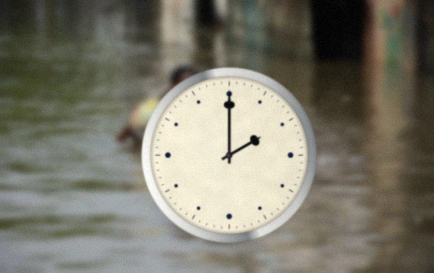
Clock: 2.00
